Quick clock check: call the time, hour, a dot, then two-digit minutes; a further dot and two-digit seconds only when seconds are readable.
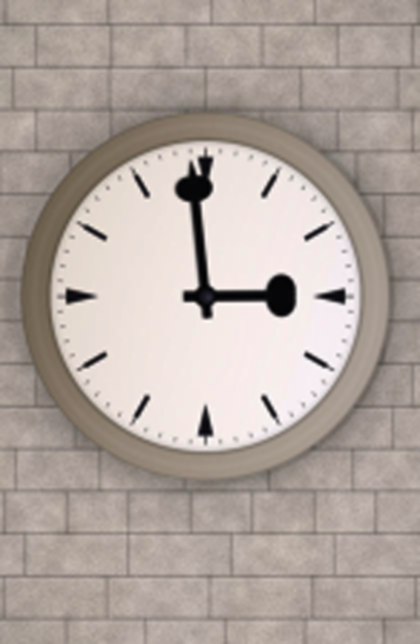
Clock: 2.59
